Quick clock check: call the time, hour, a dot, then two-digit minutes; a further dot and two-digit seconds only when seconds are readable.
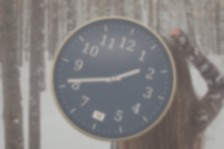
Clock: 1.41
